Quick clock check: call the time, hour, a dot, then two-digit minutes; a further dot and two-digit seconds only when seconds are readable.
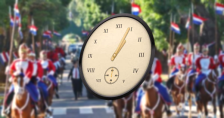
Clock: 1.04
